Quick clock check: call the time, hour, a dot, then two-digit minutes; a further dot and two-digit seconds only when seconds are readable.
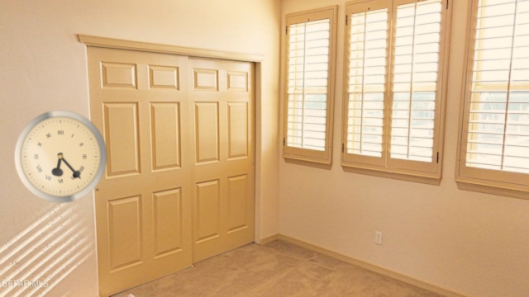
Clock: 6.23
